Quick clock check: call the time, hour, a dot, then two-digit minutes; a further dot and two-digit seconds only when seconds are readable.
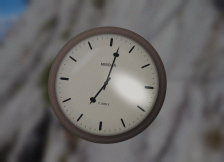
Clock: 7.02
